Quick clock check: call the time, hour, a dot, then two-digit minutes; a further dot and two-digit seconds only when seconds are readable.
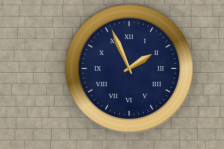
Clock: 1.56
